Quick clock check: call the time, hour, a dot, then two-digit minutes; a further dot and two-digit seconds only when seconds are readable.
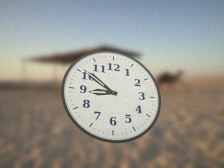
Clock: 8.51
